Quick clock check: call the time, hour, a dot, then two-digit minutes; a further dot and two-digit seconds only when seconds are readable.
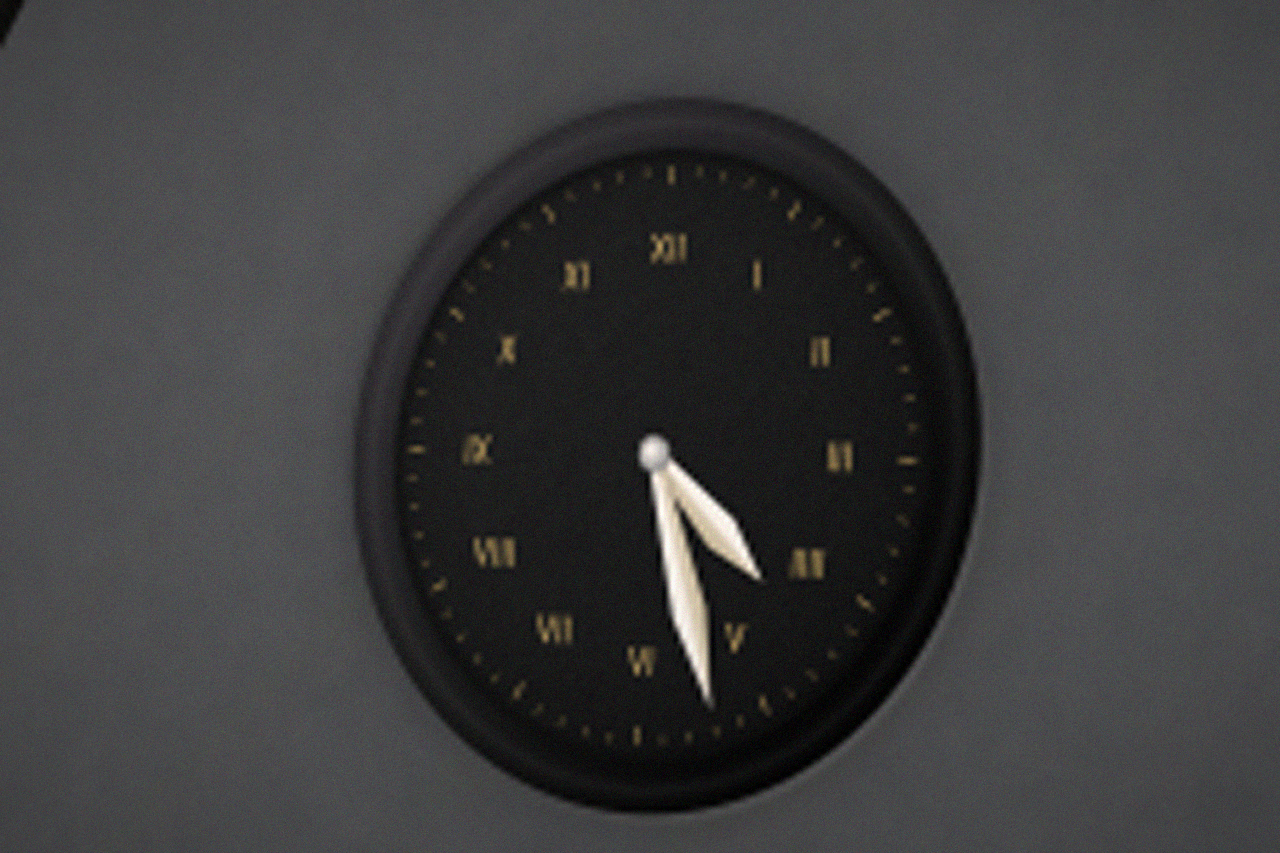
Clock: 4.27
